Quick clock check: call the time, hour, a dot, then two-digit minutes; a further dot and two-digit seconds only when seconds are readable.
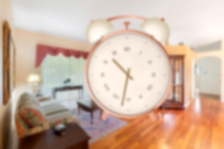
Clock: 10.32
